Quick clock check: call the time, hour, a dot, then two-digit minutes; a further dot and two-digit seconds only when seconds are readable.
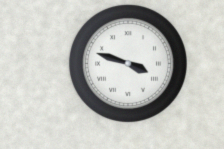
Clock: 3.48
